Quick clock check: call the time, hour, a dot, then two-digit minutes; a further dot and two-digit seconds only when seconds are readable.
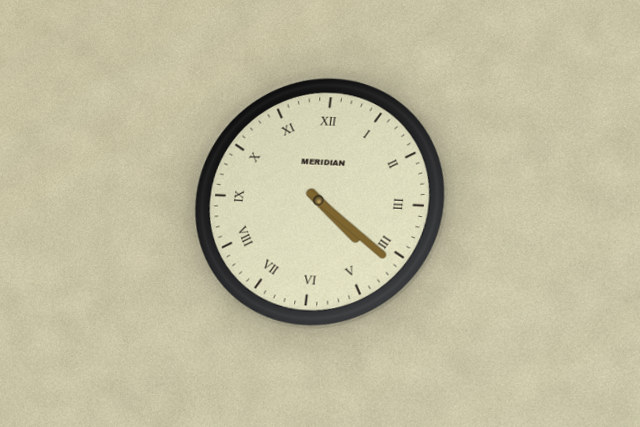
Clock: 4.21
